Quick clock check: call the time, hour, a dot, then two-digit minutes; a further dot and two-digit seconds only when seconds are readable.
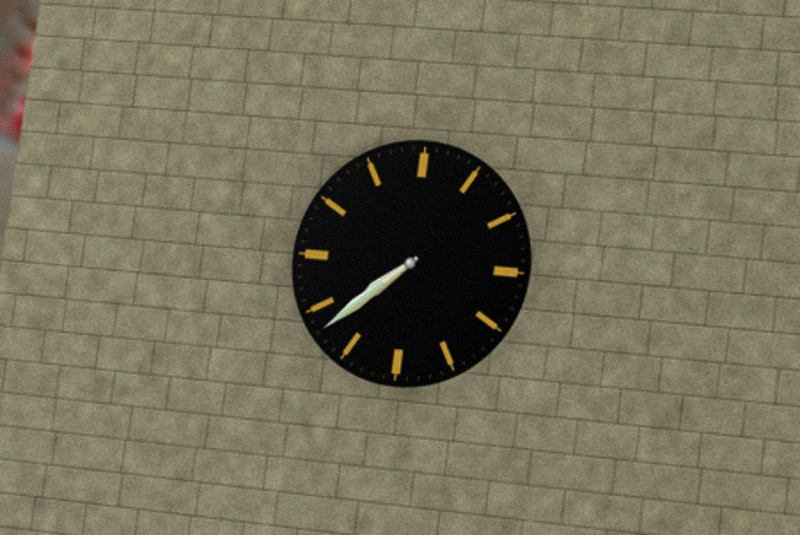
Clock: 7.38
